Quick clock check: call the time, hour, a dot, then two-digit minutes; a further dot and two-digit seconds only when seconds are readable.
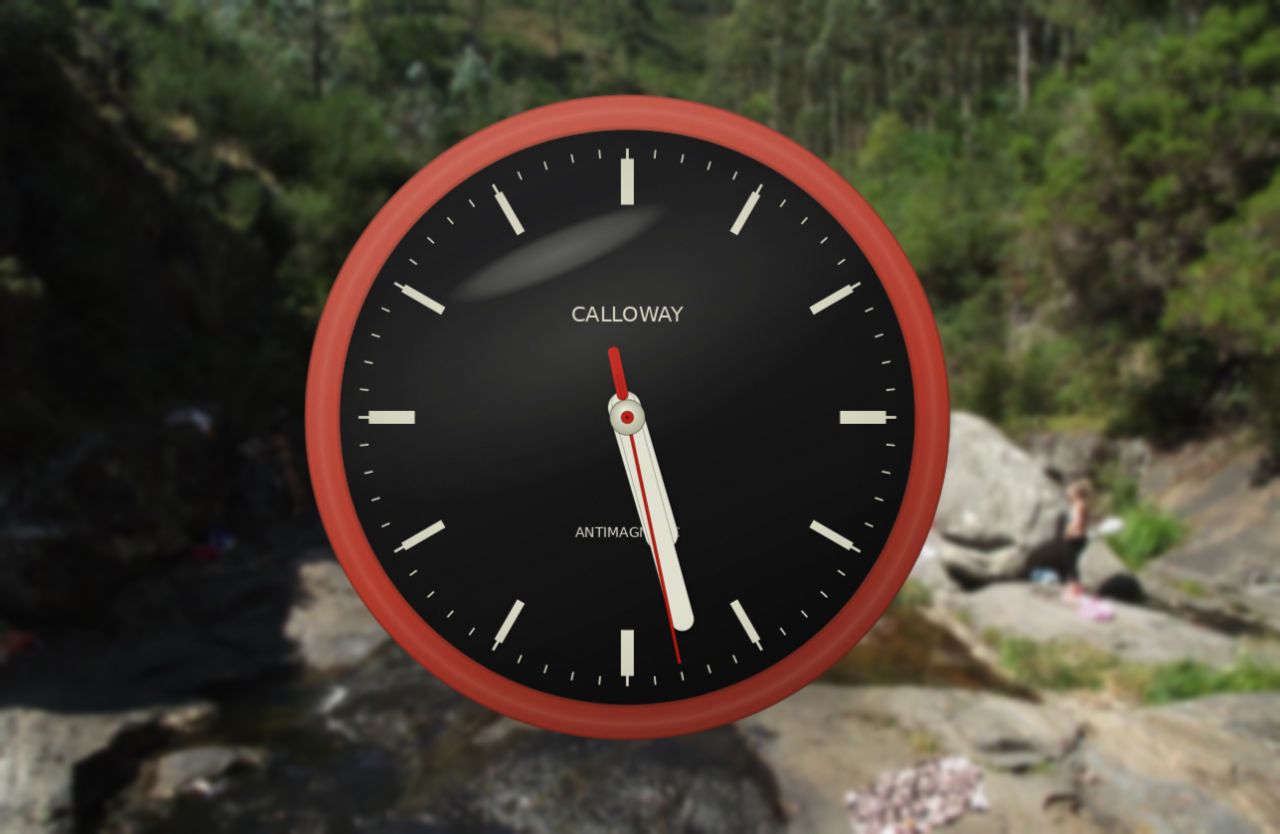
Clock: 5.27.28
